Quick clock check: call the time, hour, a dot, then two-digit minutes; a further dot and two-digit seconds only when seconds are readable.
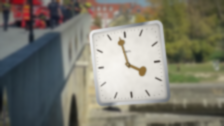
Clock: 3.58
